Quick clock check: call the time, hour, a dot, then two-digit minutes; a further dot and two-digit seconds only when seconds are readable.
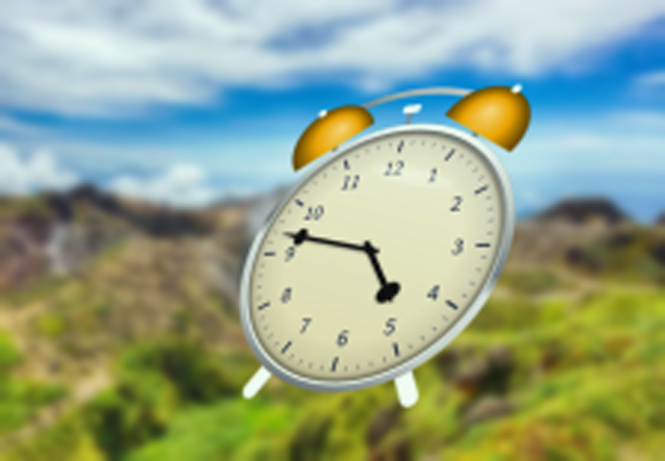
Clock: 4.47
